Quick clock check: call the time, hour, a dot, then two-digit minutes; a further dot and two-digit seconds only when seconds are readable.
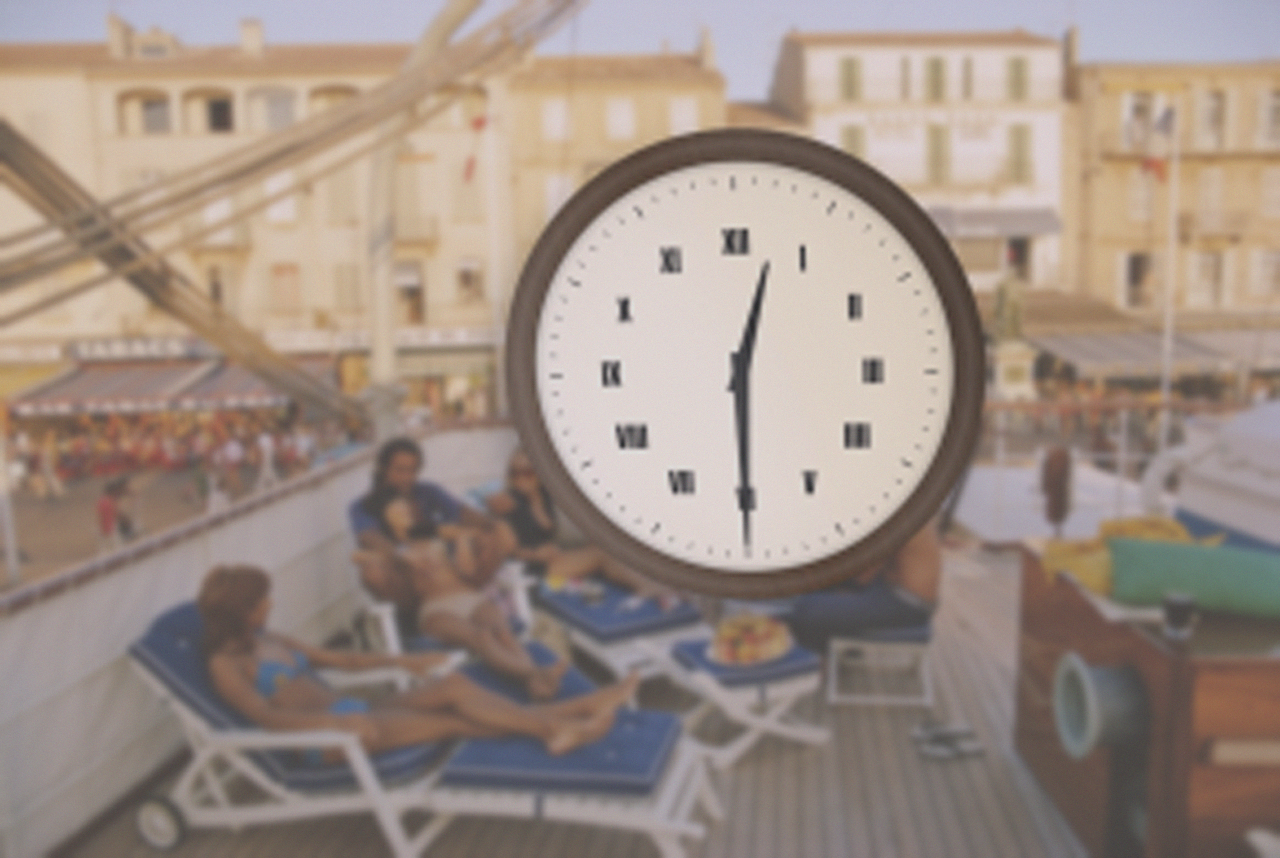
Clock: 12.30
